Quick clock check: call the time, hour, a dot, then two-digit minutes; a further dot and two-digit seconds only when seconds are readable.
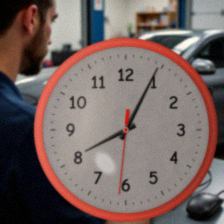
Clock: 8.04.31
